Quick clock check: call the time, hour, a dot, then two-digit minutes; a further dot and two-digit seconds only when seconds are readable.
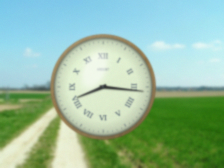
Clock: 8.16
